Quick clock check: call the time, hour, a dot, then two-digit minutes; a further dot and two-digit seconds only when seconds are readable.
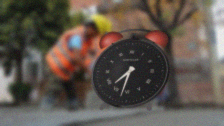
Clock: 7.32
